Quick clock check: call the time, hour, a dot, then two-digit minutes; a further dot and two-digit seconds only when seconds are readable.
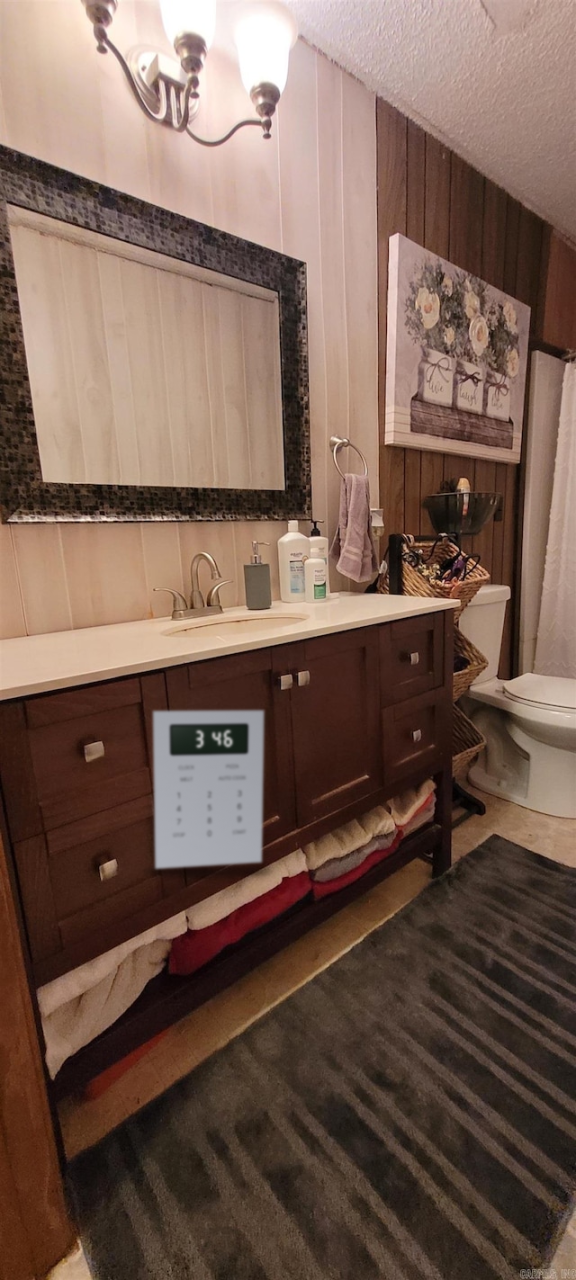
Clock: 3.46
